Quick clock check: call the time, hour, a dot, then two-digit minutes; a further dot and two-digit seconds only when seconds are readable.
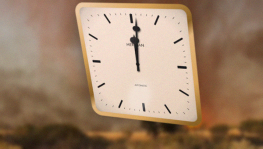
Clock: 12.01
